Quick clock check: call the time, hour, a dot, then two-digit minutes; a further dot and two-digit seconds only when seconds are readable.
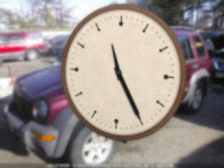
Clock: 11.25
